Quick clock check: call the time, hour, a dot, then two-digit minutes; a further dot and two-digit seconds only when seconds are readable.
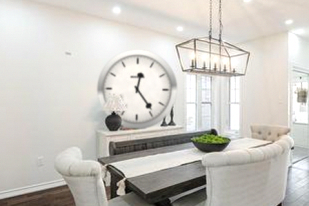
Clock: 12.24
